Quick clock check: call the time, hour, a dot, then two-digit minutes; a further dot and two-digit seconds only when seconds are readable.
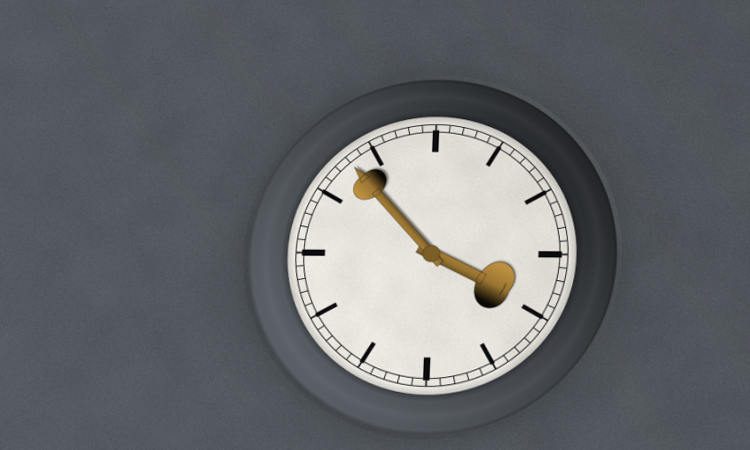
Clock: 3.53
